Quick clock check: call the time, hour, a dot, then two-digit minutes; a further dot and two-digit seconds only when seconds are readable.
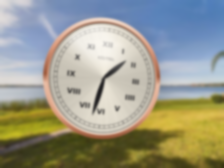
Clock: 1.32
